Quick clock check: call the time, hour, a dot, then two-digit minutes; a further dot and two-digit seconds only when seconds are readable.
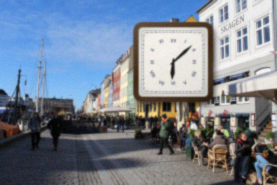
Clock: 6.08
